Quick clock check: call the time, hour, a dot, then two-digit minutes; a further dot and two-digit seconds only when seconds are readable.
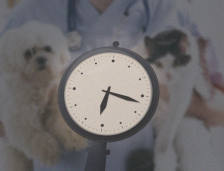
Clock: 6.17
